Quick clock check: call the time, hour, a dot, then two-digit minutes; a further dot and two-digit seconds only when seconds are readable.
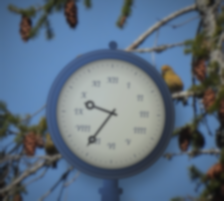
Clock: 9.36
